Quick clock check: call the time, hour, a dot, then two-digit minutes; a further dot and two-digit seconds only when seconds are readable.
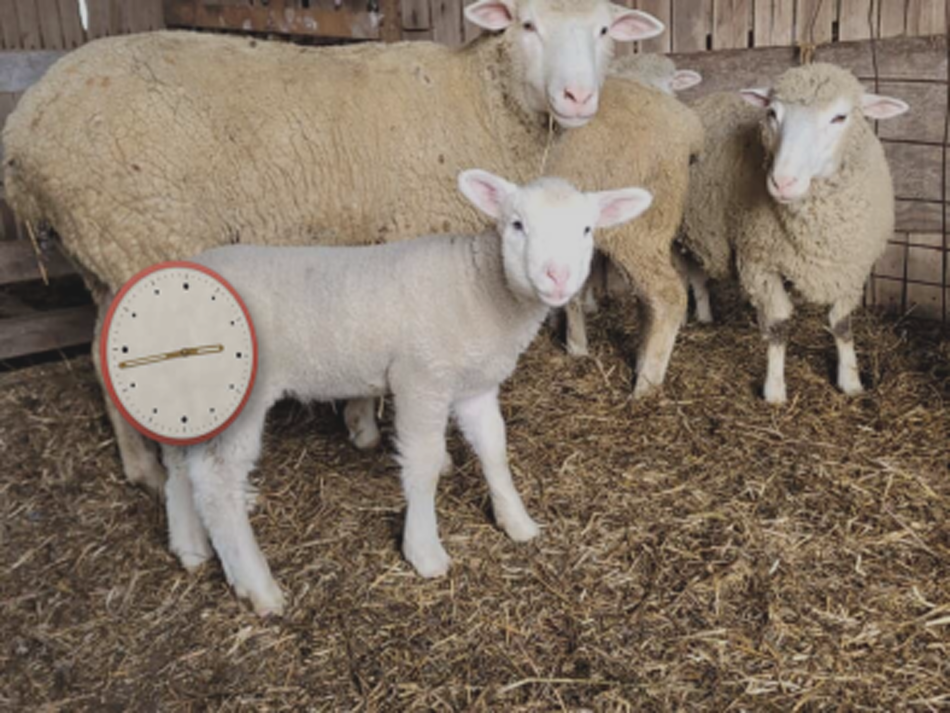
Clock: 2.43
